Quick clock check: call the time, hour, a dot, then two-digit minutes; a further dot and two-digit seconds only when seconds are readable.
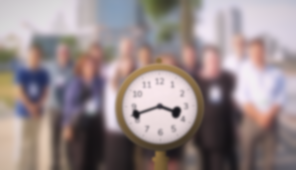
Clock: 3.42
